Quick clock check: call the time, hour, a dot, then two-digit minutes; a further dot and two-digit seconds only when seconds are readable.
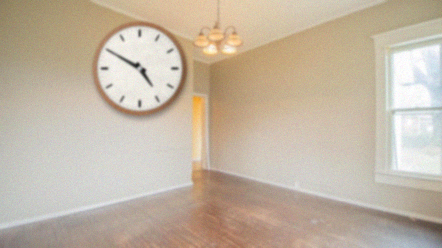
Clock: 4.50
